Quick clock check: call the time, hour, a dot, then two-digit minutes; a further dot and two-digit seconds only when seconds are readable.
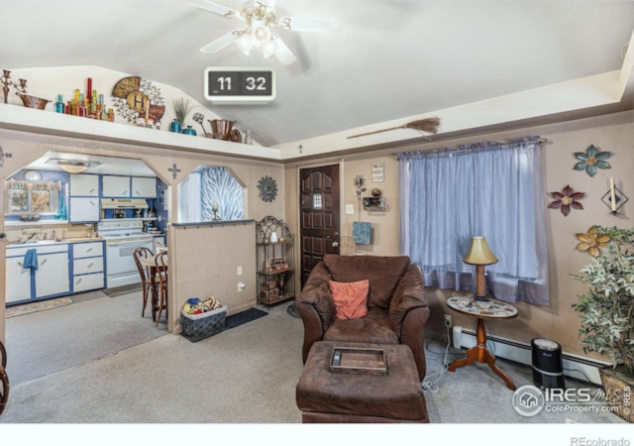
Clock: 11.32
